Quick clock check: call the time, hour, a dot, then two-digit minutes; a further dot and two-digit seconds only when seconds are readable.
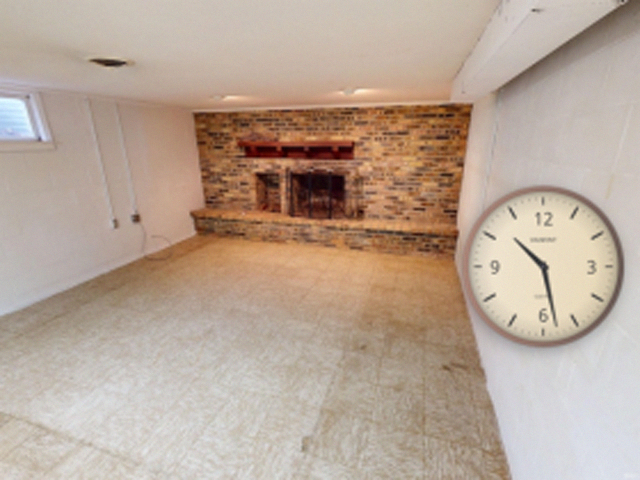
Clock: 10.28
